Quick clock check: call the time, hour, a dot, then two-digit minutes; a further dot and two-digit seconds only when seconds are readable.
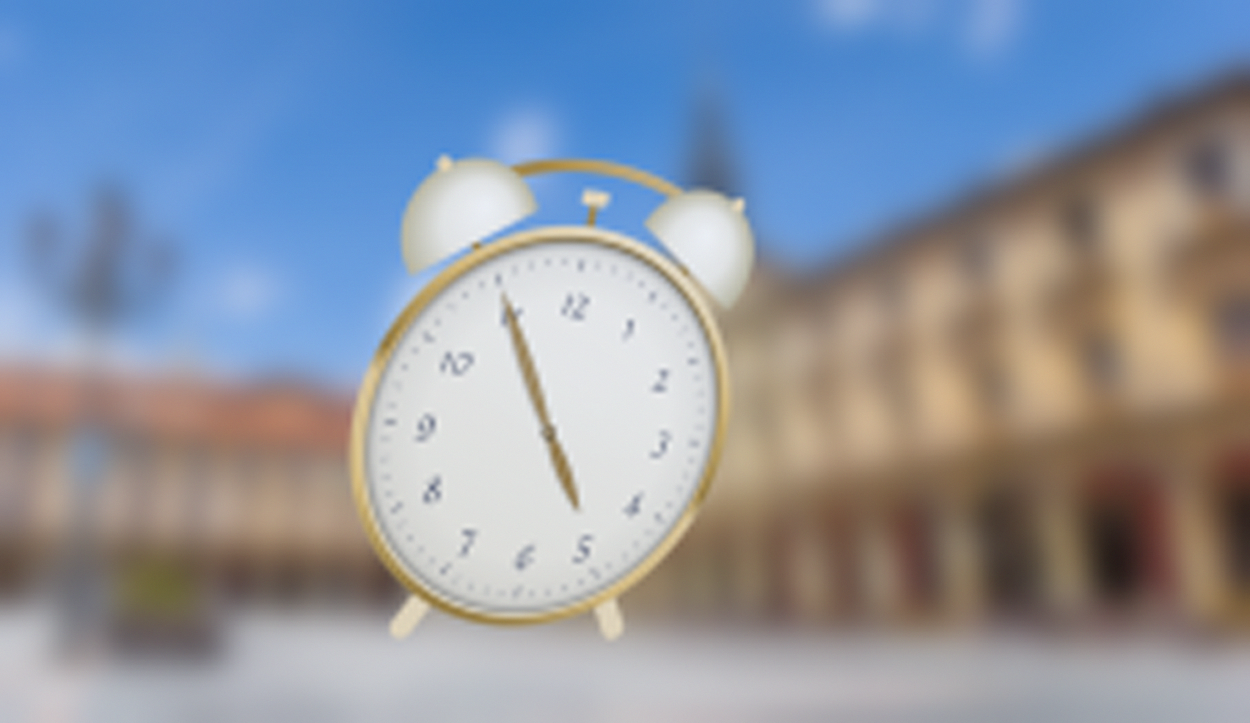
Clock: 4.55
